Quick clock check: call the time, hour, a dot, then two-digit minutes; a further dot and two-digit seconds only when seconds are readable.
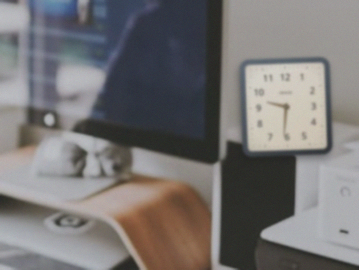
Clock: 9.31
